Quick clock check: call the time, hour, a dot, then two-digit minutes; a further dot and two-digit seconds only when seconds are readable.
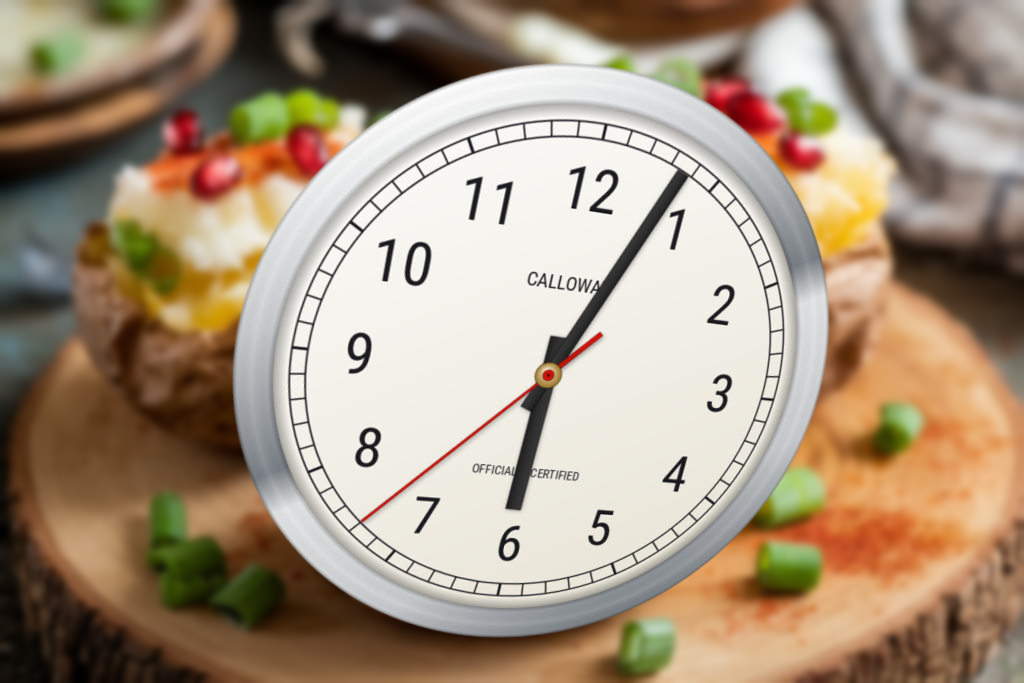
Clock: 6.03.37
